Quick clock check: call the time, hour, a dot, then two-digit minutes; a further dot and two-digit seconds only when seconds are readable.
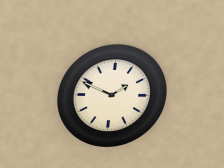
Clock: 1.49
